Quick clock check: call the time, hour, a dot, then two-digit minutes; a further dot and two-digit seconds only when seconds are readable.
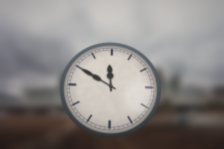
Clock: 11.50
